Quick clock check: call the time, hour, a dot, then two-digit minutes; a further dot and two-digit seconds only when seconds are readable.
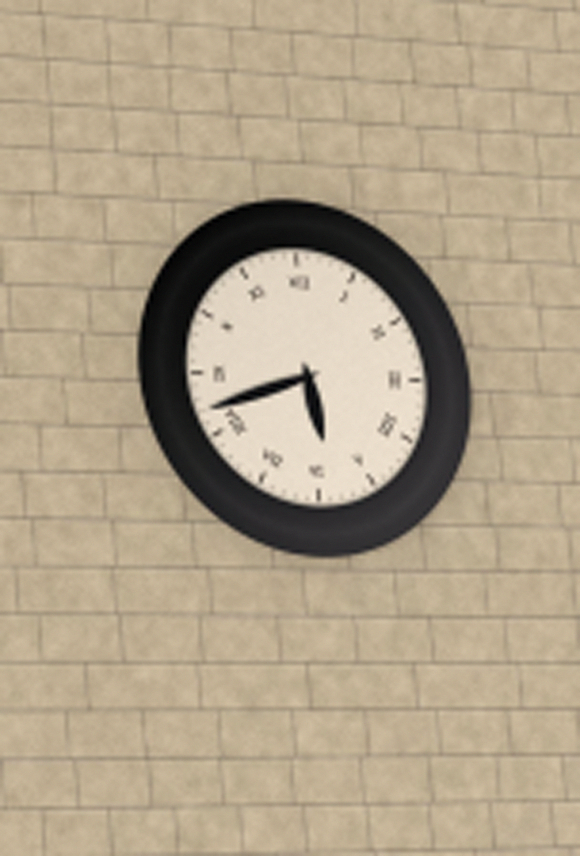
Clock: 5.42
